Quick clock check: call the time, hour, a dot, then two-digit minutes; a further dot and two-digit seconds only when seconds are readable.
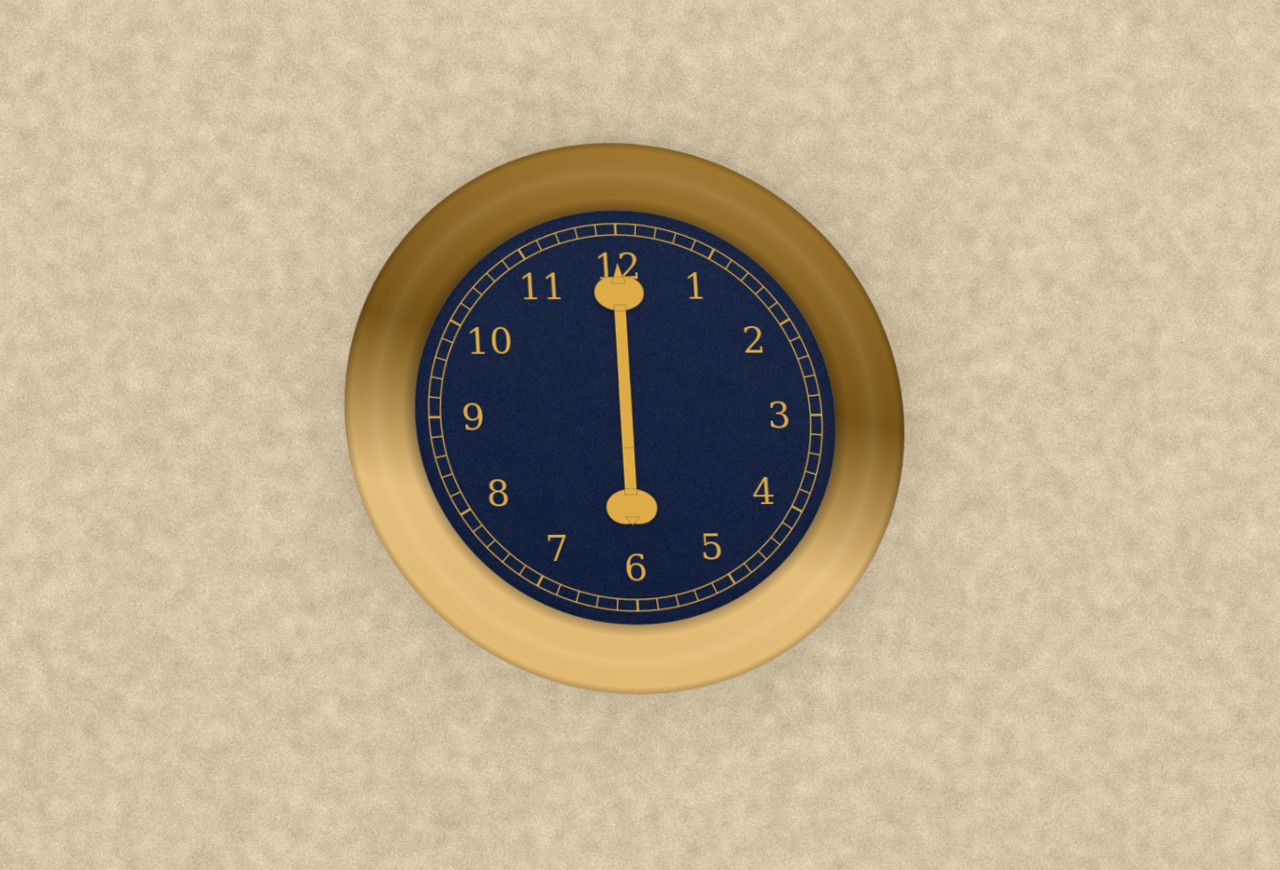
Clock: 6.00
